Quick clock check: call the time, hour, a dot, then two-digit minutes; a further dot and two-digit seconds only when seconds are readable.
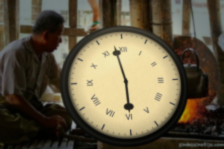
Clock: 5.58
